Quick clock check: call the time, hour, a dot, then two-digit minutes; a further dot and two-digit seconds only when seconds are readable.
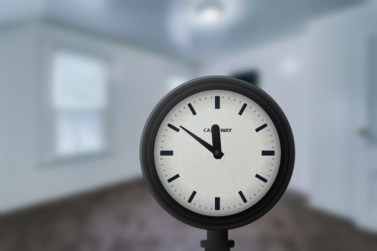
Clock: 11.51
